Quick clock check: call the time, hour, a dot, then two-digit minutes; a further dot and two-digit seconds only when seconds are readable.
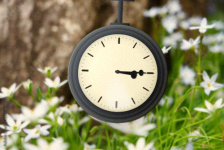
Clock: 3.15
